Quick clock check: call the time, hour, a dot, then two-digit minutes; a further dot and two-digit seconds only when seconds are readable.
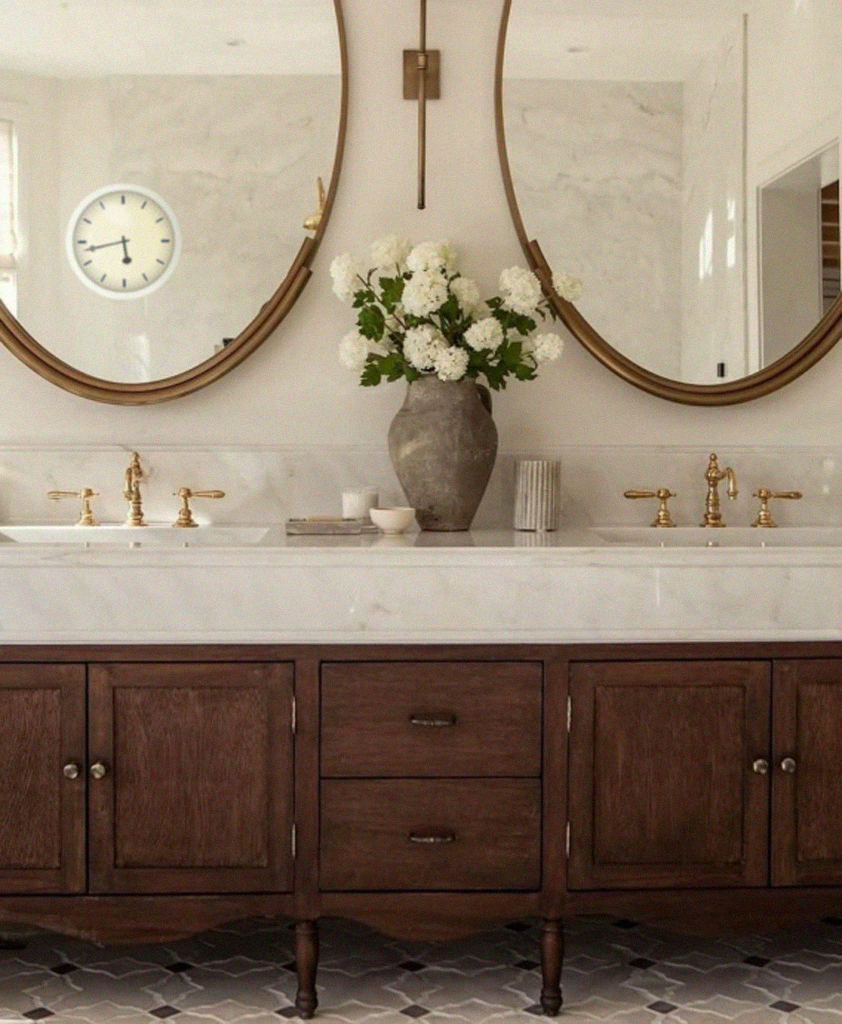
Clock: 5.43
